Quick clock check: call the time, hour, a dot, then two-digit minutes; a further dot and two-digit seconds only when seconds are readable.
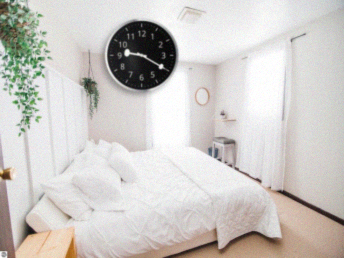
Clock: 9.20
